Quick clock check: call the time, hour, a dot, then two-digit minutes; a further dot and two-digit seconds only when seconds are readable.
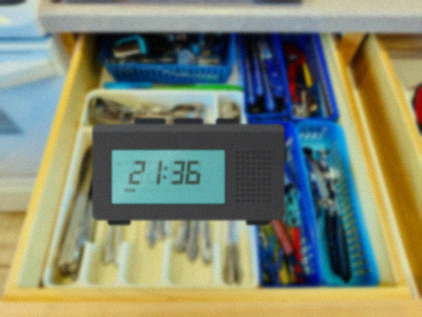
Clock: 21.36
